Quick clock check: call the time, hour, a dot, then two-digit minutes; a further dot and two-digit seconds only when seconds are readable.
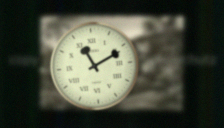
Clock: 11.11
